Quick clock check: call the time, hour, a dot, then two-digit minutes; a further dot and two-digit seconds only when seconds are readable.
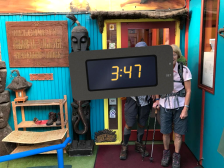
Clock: 3.47
